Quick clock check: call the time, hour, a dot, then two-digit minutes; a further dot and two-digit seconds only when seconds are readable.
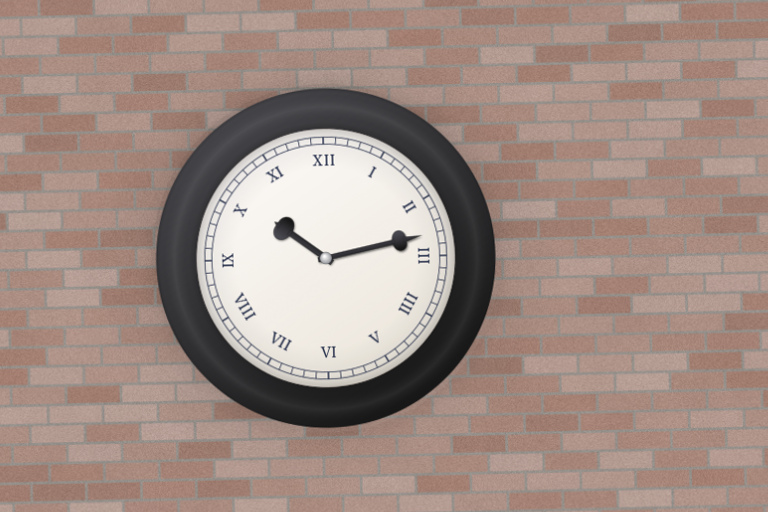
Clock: 10.13
